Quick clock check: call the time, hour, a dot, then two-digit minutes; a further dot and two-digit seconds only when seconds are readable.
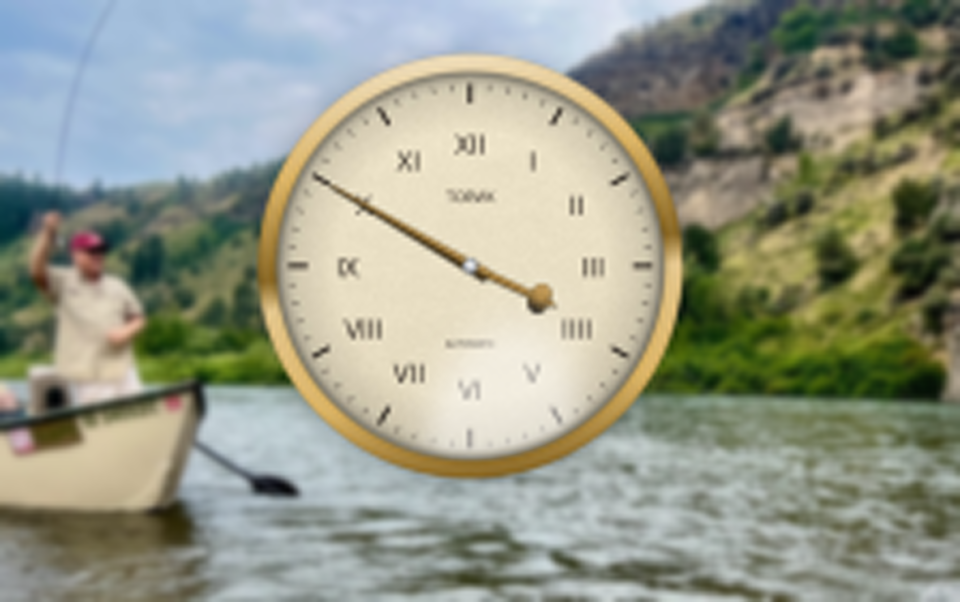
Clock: 3.50
